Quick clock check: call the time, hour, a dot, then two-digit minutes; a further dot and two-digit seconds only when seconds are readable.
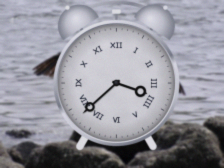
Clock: 3.38
